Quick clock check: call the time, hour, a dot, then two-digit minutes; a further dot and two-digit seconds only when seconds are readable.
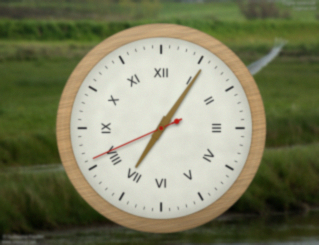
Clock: 7.05.41
